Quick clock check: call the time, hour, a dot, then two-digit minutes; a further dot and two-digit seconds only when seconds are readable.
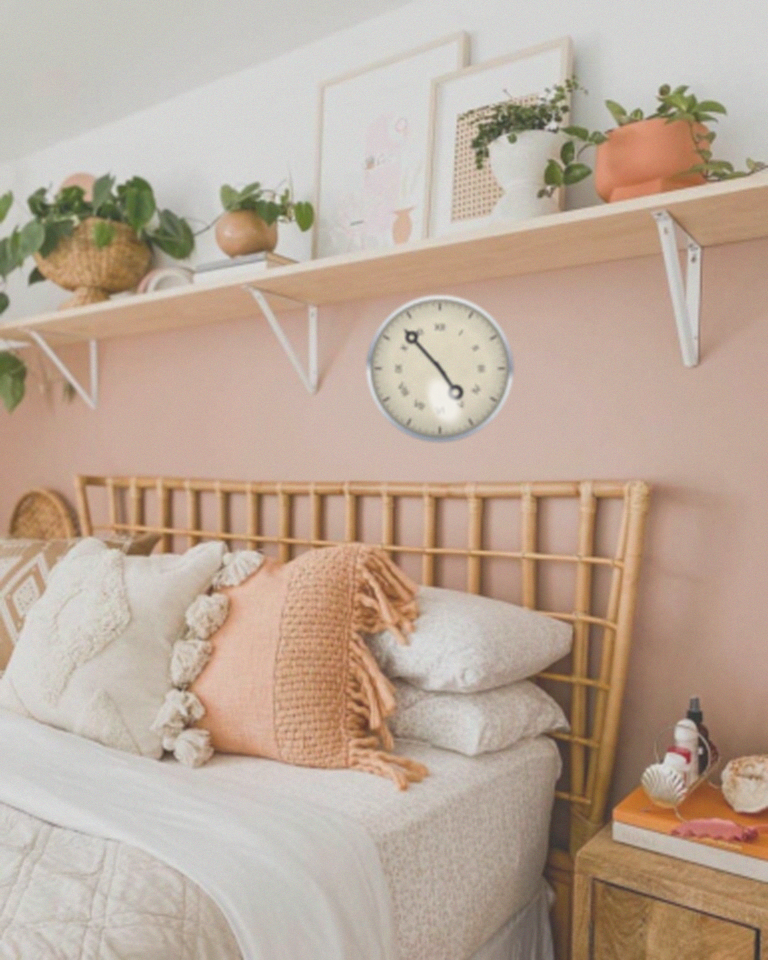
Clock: 4.53
